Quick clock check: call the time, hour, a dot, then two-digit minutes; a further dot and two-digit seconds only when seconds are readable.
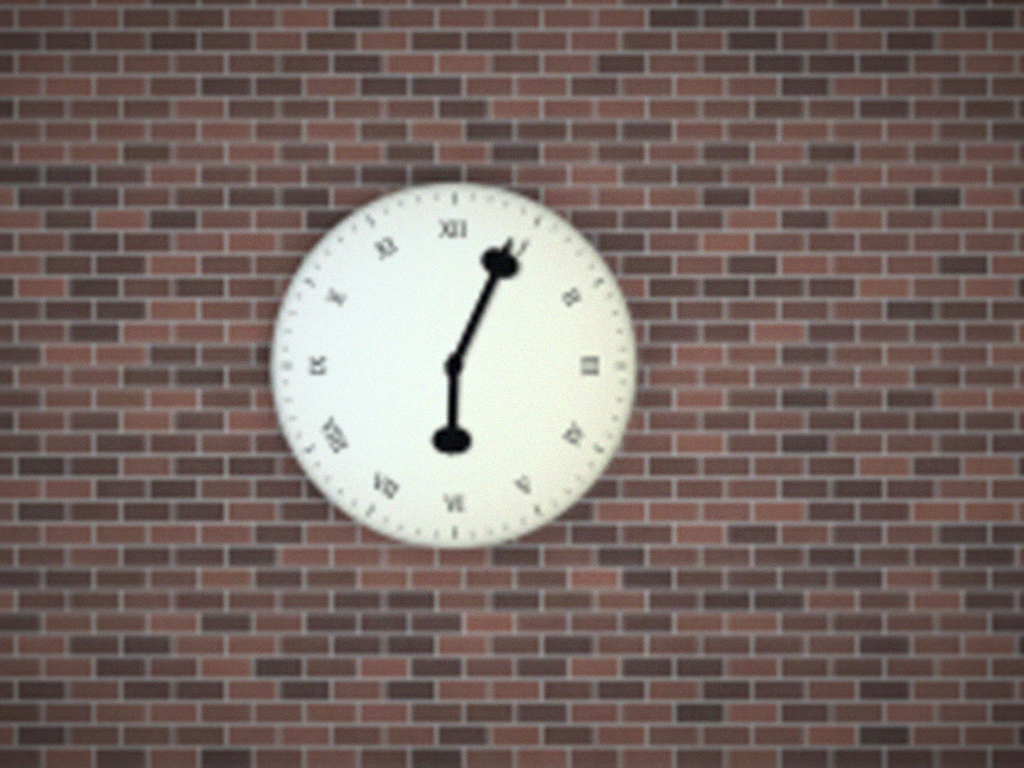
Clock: 6.04
